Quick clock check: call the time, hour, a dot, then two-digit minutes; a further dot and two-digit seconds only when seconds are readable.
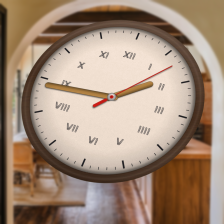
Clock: 1.44.07
